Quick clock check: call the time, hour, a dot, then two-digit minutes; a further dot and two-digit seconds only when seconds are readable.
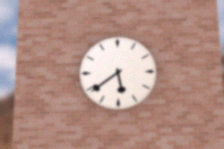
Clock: 5.39
